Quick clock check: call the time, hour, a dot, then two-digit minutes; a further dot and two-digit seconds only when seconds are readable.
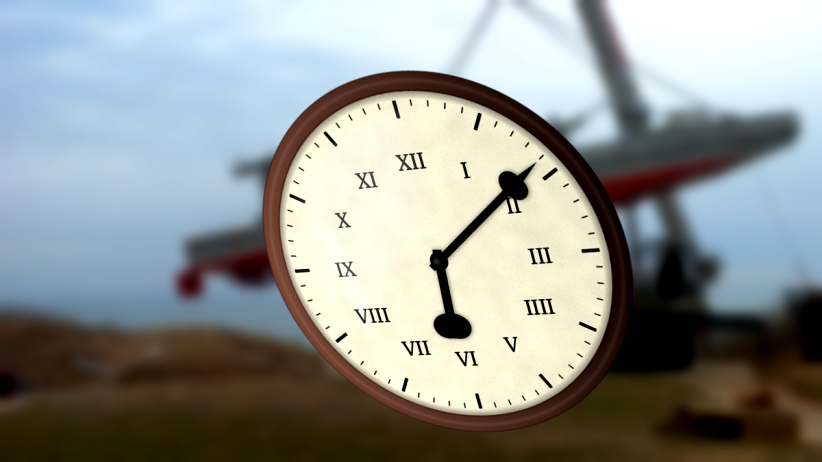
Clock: 6.09
